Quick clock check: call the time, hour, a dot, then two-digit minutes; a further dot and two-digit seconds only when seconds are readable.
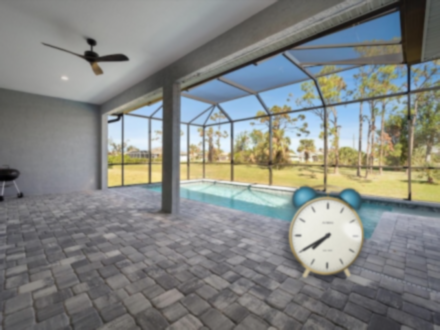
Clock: 7.40
